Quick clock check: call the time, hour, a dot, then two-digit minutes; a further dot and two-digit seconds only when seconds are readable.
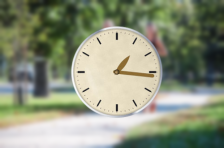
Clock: 1.16
